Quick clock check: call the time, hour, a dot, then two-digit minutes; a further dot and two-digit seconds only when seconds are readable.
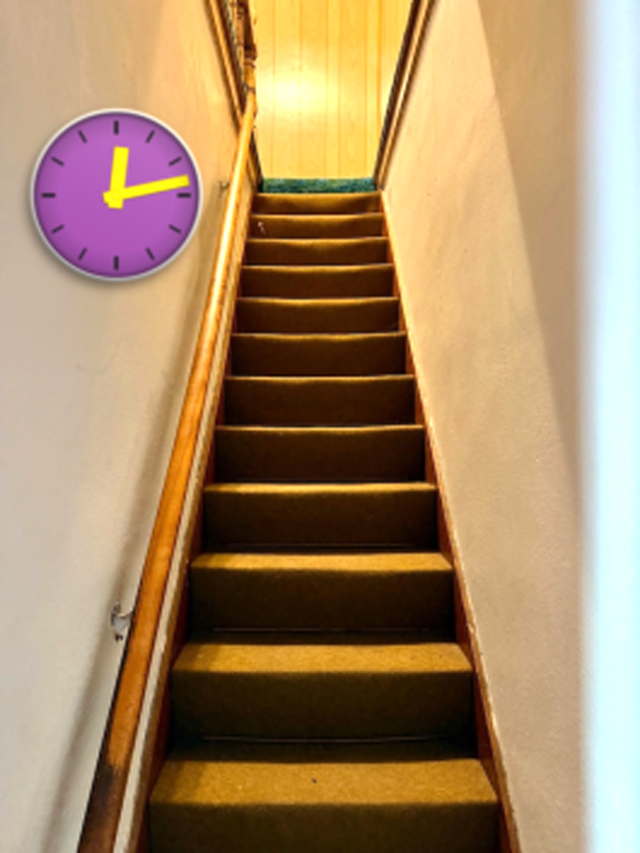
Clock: 12.13
